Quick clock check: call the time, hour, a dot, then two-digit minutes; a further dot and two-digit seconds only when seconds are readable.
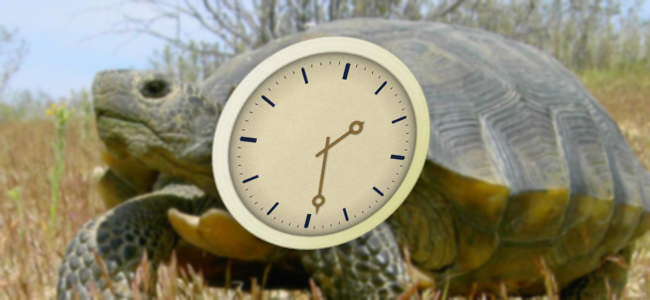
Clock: 1.29
